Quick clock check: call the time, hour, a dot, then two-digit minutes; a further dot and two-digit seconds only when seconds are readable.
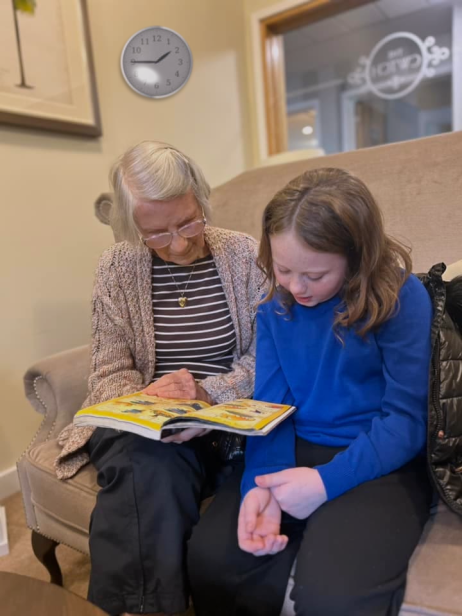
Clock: 1.45
